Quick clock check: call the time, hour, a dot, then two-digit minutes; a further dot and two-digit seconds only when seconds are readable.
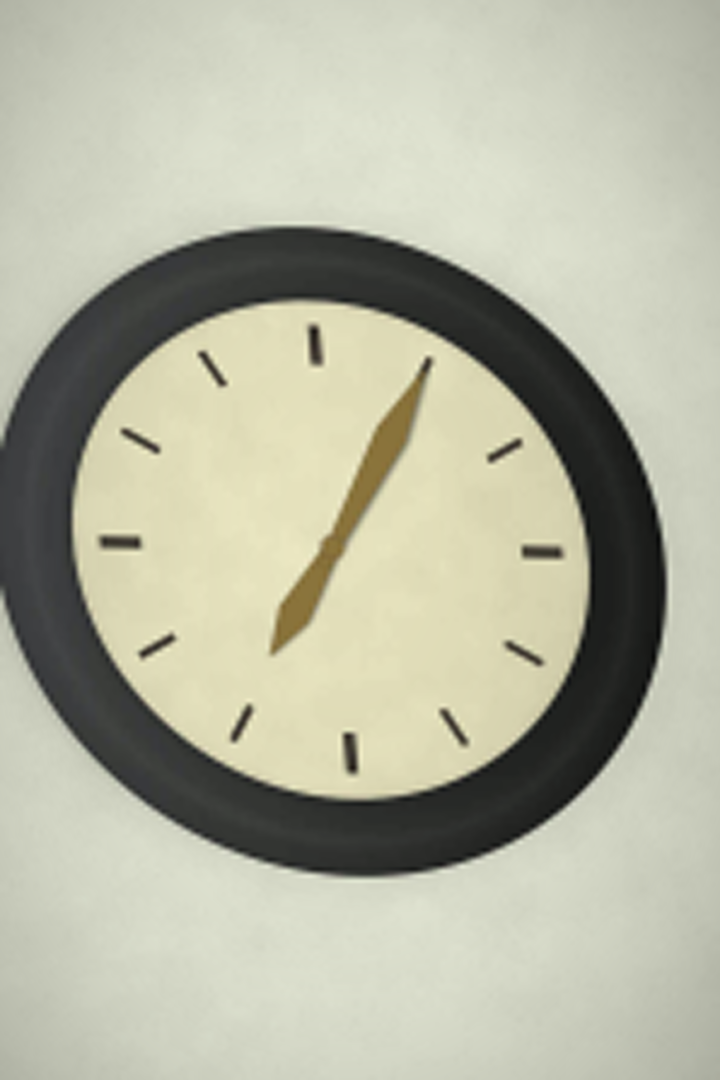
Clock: 7.05
